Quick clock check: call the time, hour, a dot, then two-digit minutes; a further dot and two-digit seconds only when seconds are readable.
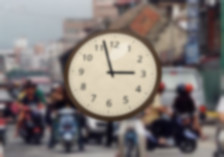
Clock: 2.57
